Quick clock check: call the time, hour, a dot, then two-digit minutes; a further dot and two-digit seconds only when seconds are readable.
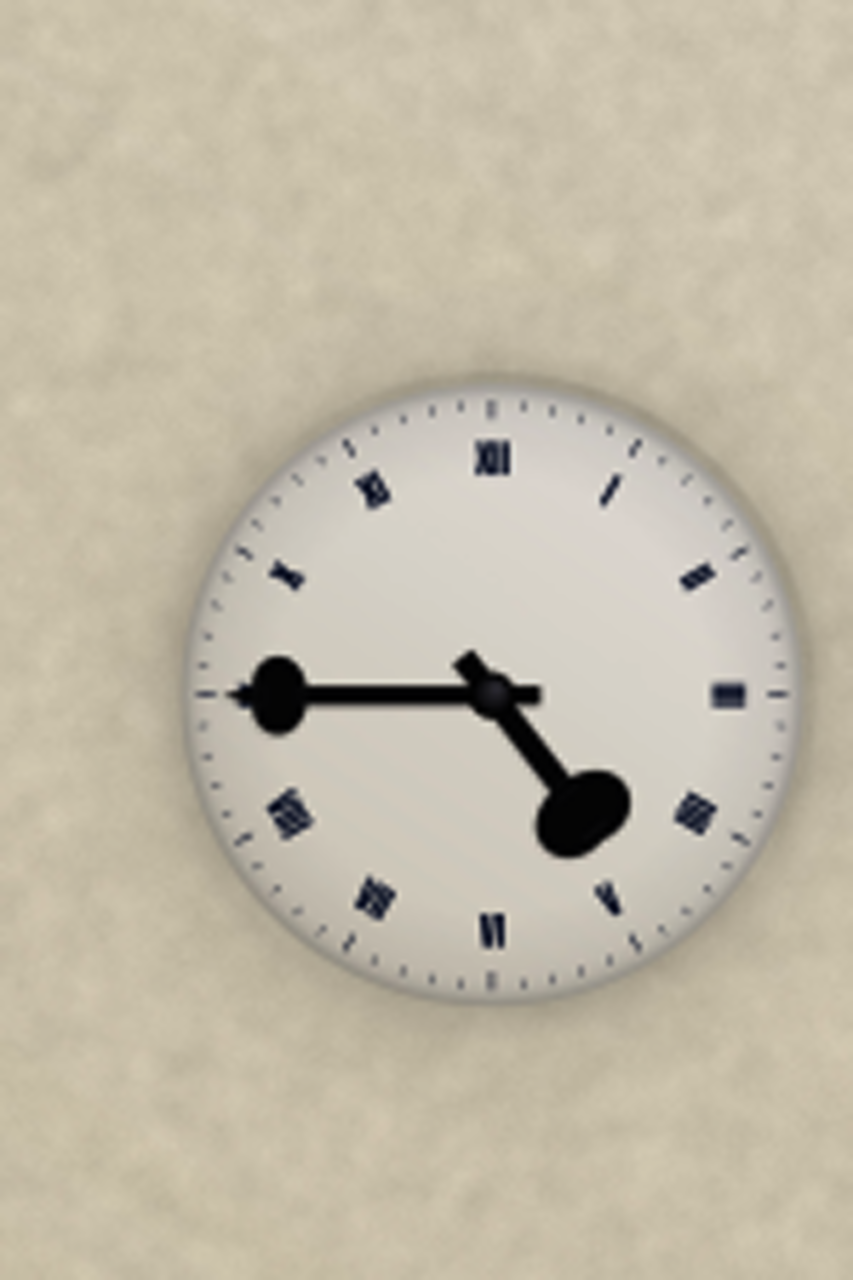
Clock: 4.45
